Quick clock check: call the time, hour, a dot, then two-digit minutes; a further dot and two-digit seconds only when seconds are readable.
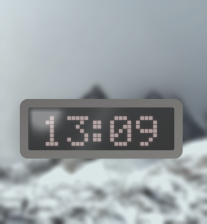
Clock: 13.09
